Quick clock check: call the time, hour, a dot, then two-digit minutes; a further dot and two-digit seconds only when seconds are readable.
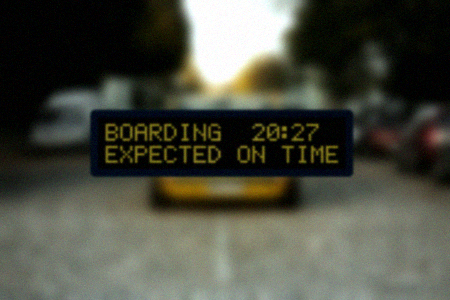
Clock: 20.27
